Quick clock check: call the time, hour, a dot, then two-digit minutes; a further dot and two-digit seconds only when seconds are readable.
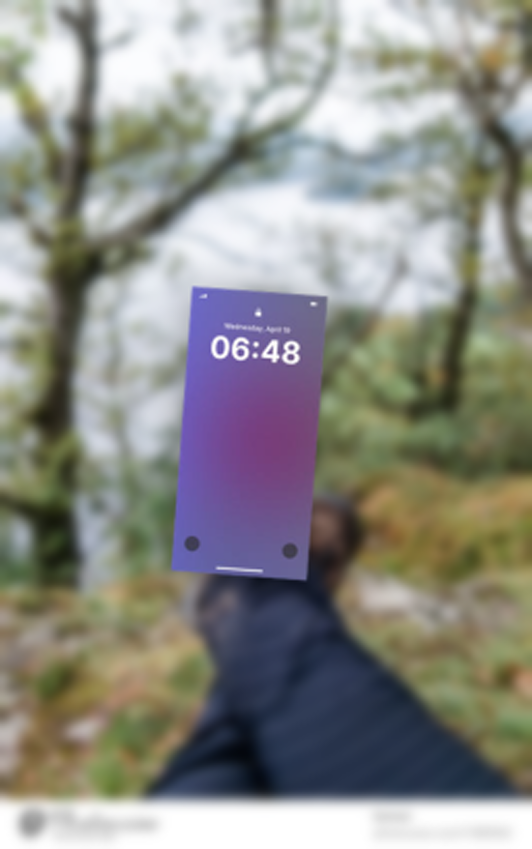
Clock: 6.48
